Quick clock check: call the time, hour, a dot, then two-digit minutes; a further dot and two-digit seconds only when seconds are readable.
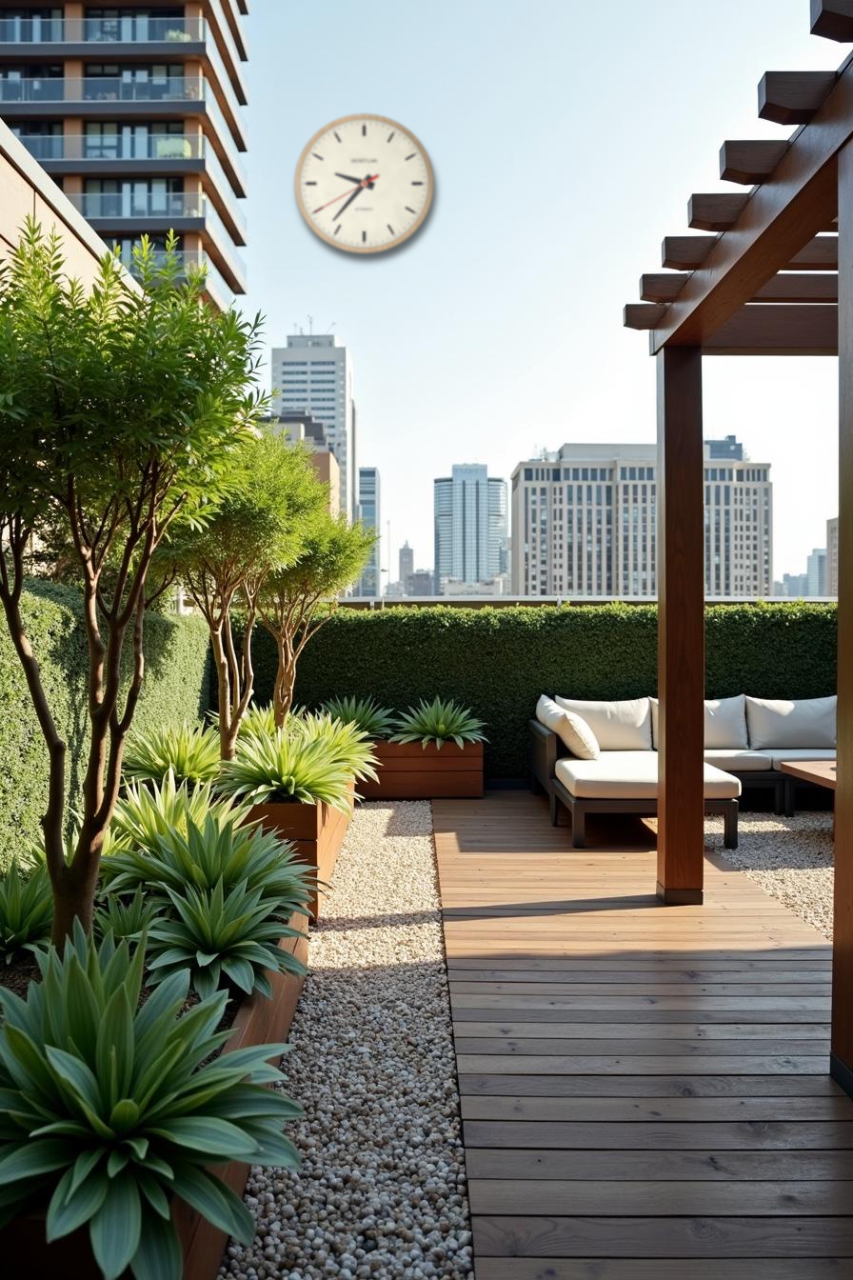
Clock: 9.36.40
